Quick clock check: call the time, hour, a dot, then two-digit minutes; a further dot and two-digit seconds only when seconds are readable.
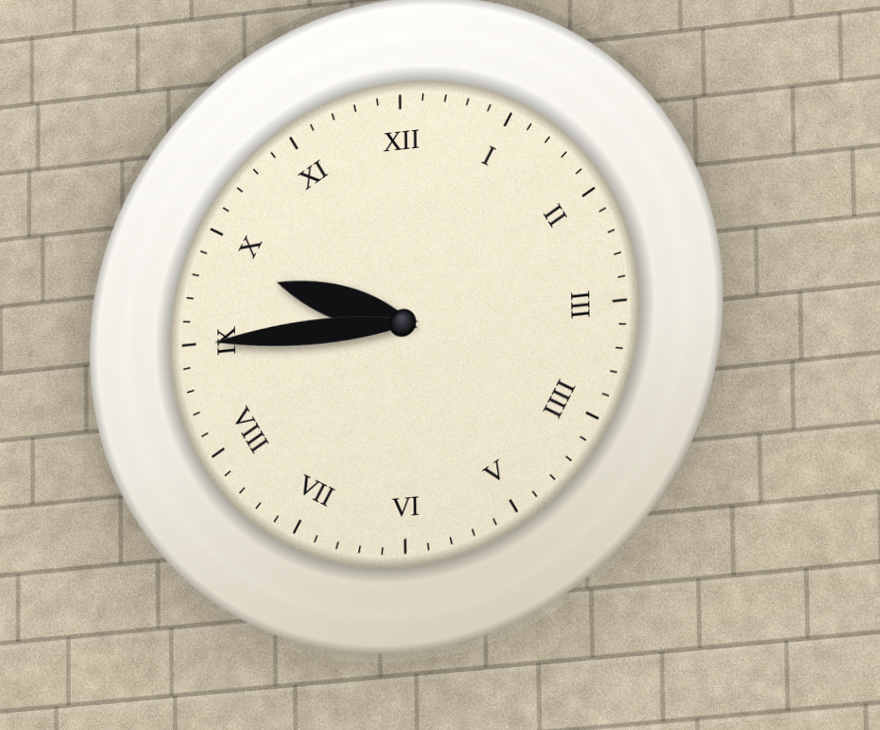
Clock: 9.45
